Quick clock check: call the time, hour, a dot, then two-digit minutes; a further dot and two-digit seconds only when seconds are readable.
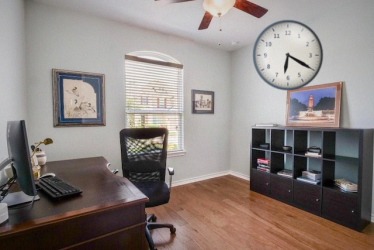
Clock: 6.20
